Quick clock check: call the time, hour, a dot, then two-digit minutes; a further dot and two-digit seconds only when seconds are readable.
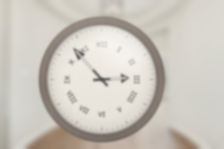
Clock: 2.53
